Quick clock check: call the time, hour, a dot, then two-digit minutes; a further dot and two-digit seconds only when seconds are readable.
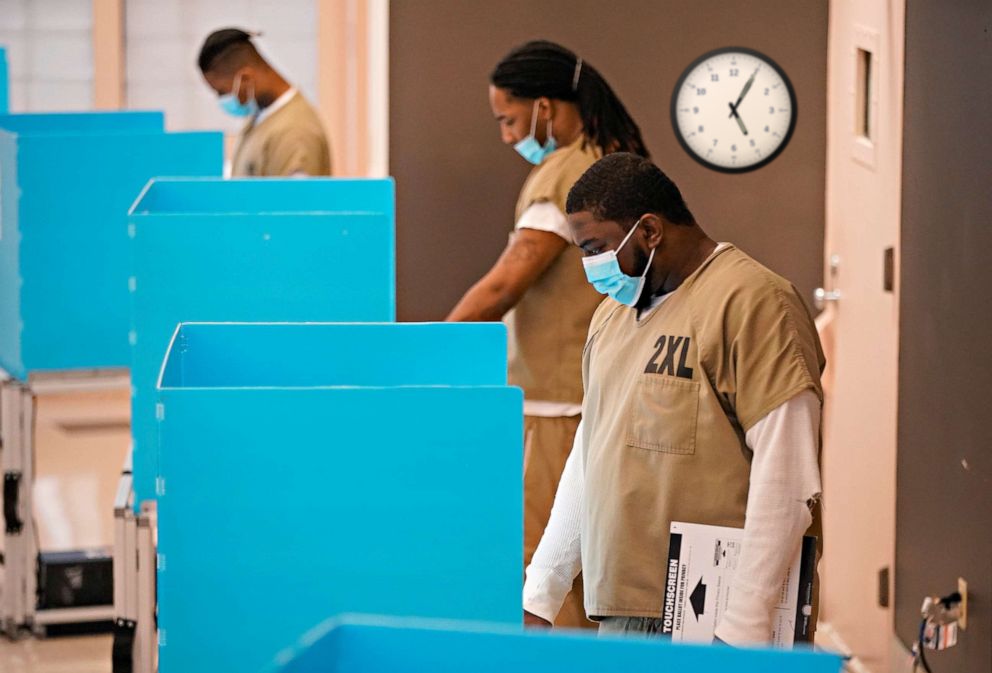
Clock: 5.05
